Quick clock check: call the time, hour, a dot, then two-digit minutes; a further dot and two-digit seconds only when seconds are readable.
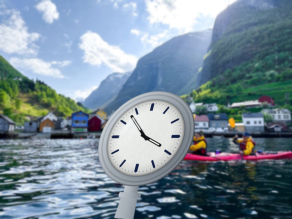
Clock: 3.53
